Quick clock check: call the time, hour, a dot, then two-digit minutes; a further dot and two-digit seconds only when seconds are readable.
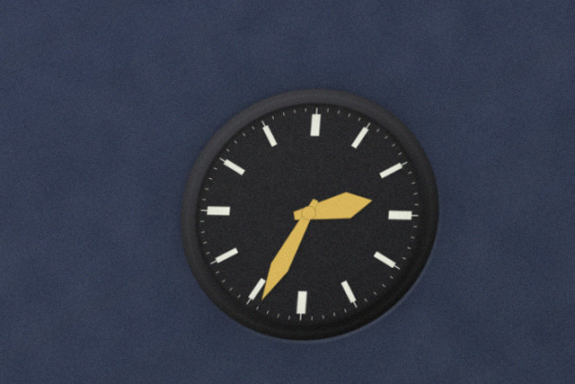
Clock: 2.34
